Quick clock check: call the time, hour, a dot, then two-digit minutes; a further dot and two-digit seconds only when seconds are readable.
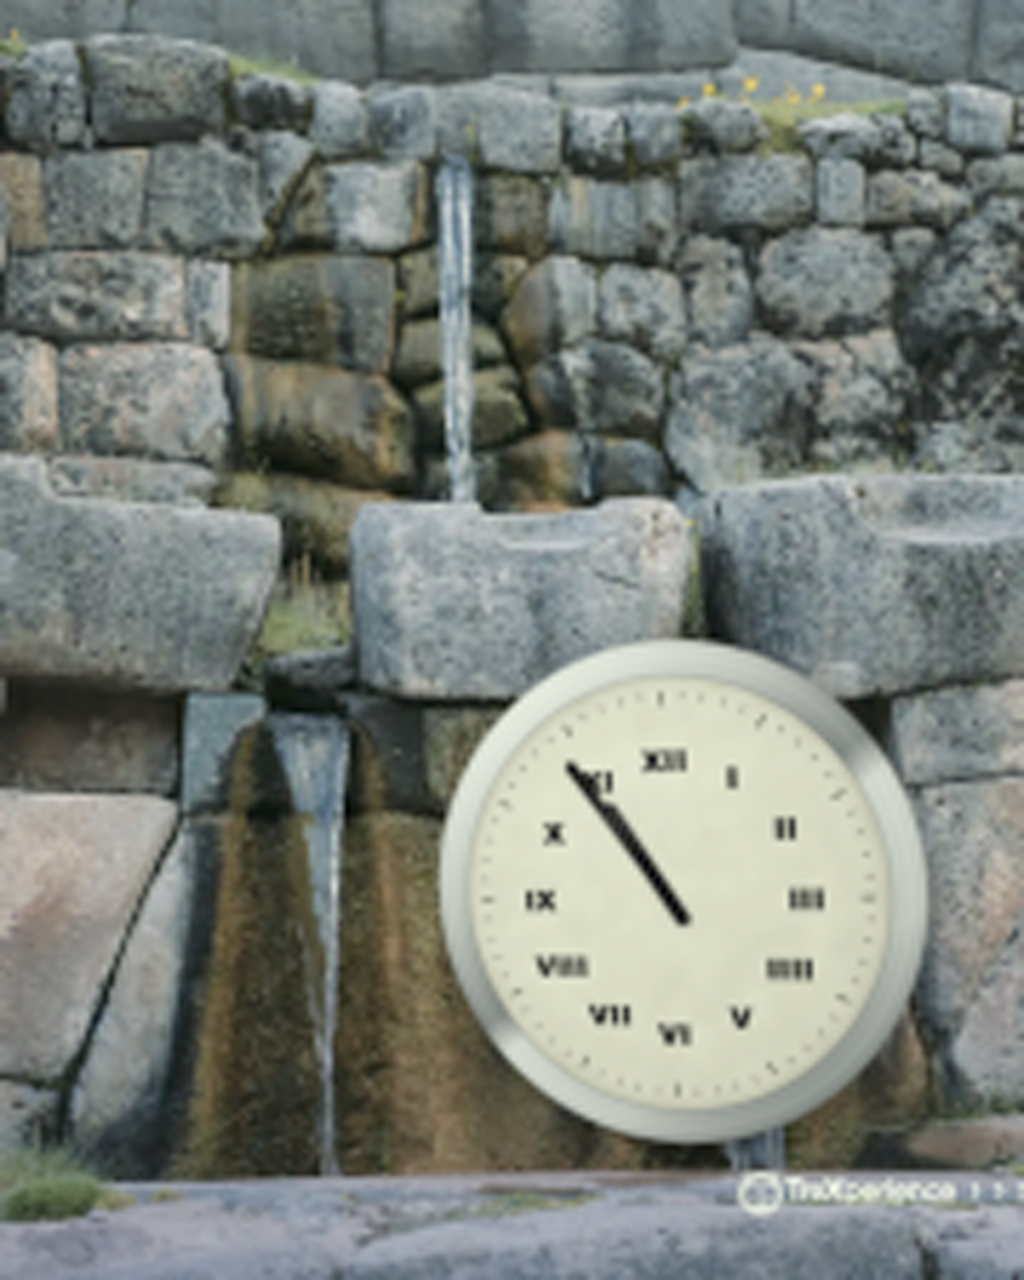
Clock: 10.54
